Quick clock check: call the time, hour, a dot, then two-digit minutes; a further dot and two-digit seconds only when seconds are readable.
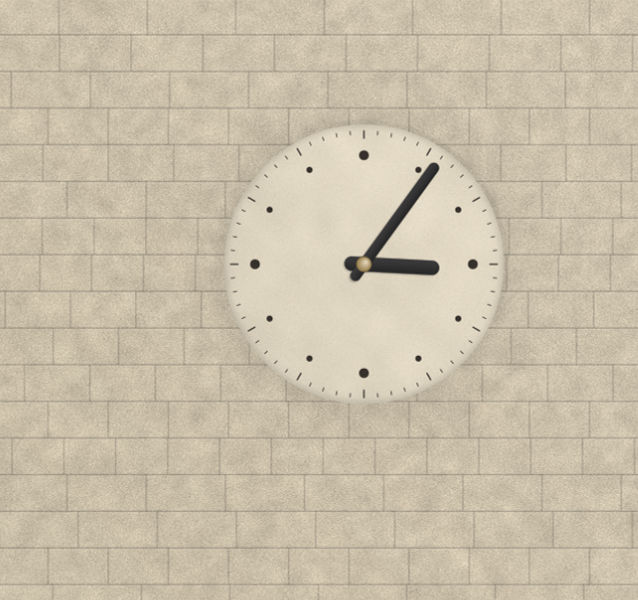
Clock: 3.06
